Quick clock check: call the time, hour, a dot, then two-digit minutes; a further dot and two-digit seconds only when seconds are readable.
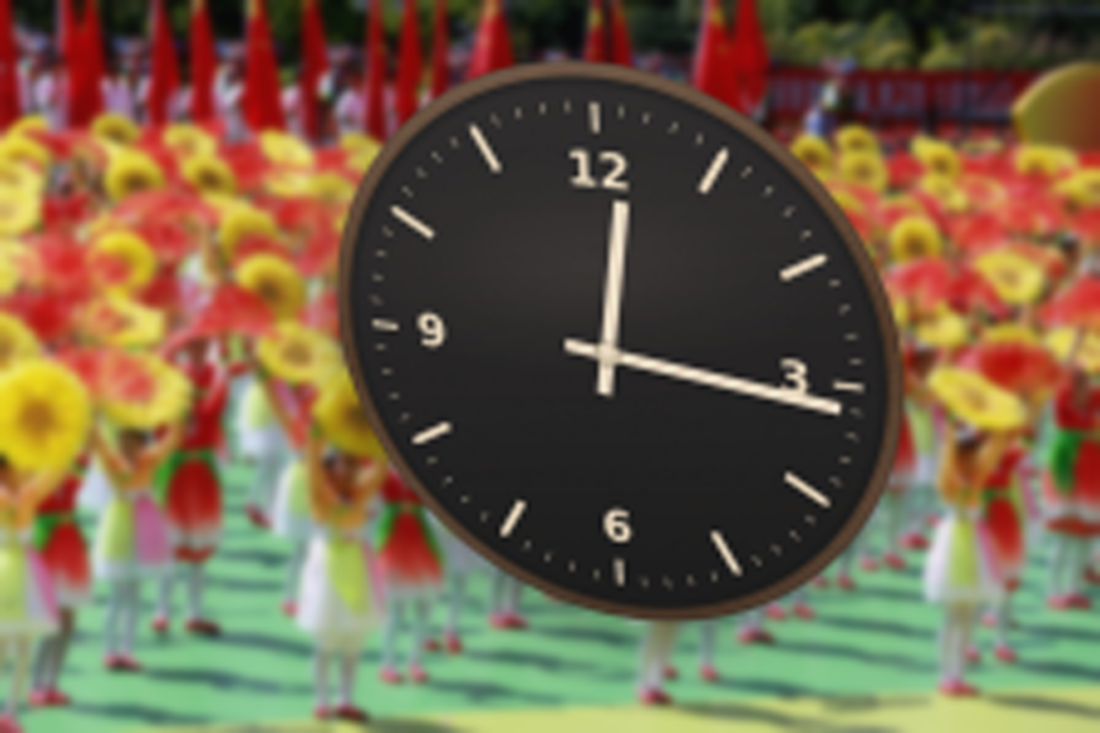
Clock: 12.16
